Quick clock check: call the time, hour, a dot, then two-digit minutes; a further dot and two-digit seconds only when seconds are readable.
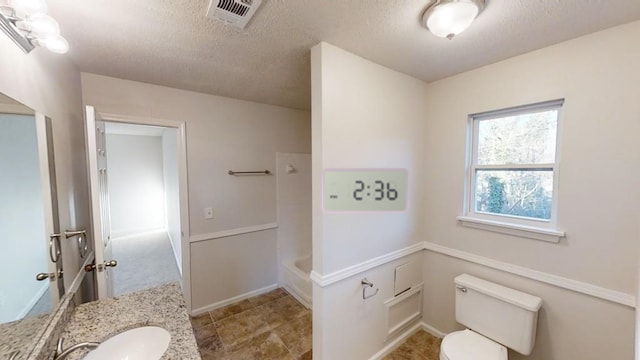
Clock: 2.36
